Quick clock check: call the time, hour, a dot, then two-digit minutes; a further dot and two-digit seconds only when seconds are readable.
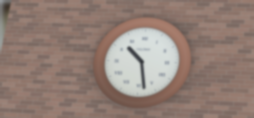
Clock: 10.28
